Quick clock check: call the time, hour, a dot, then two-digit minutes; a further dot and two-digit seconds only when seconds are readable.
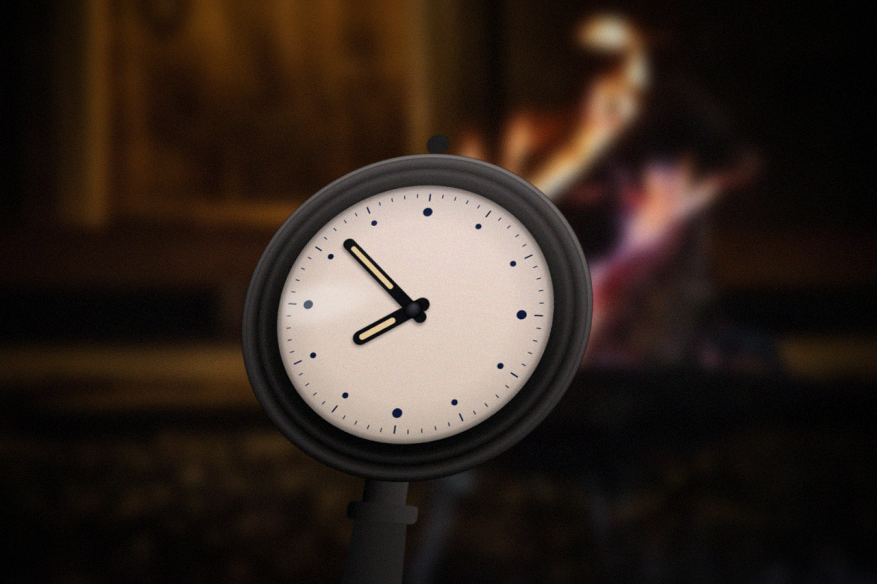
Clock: 7.52
